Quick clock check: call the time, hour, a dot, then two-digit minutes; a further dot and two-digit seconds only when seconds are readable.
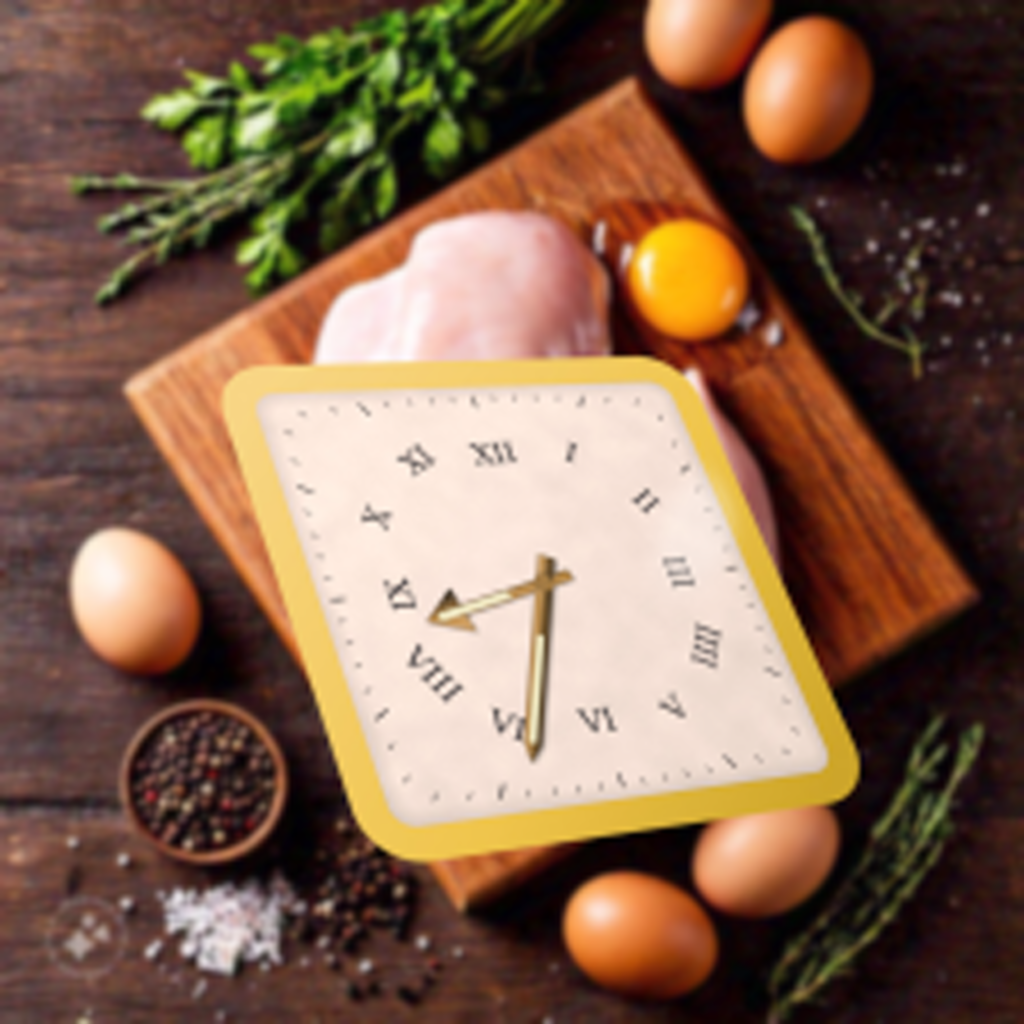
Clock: 8.34
